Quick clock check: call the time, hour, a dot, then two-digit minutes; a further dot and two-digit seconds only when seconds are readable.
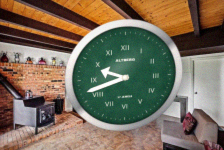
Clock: 9.42
